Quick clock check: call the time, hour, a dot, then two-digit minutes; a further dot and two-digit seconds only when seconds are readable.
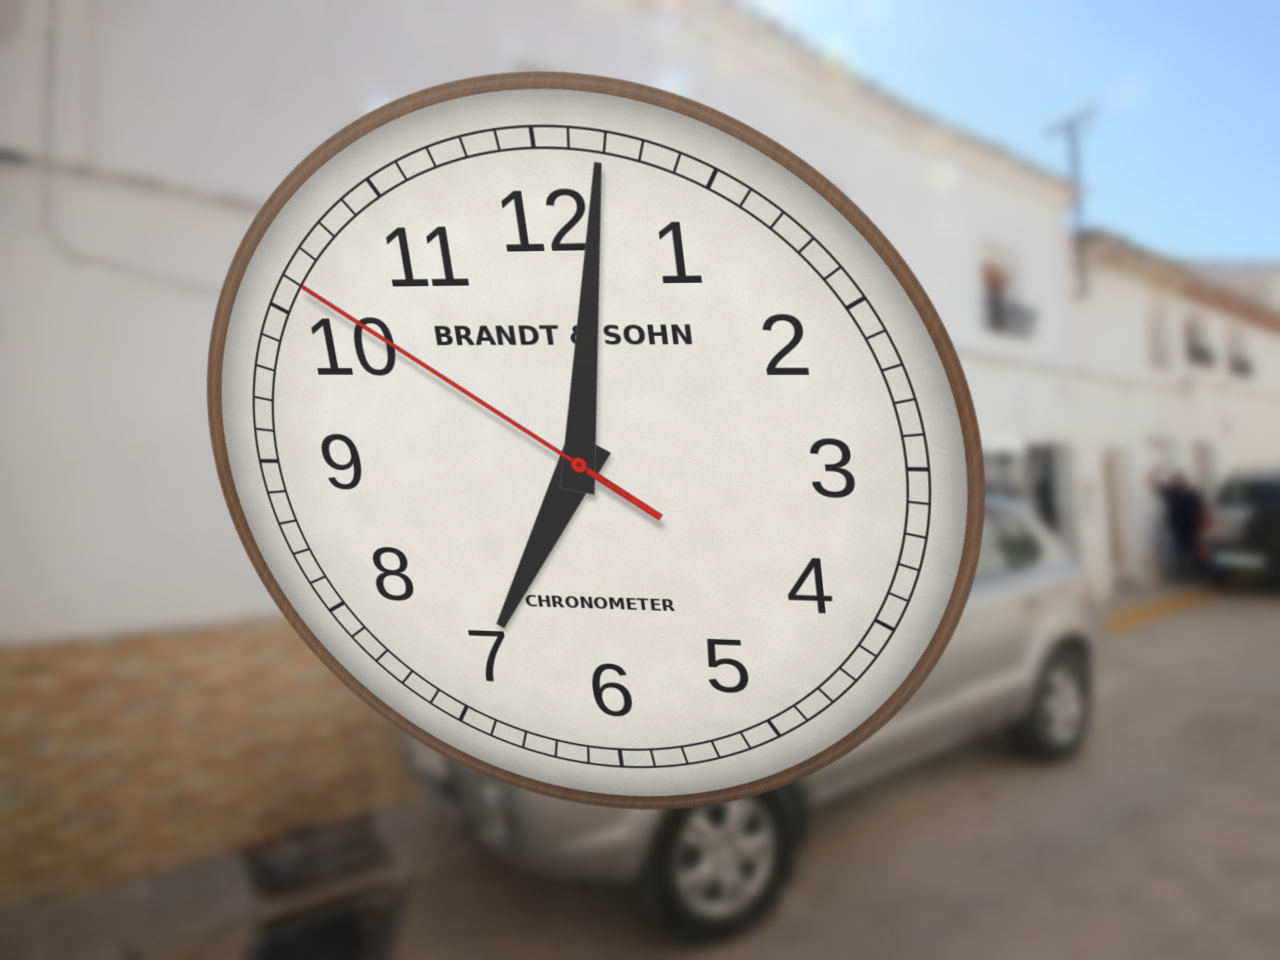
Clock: 7.01.51
